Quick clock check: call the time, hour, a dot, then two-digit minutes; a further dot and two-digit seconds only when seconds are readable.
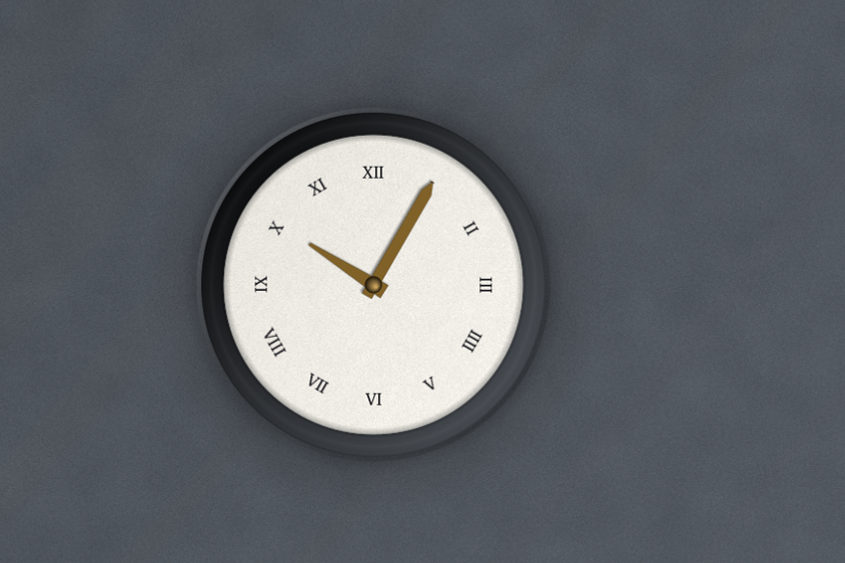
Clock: 10.05
